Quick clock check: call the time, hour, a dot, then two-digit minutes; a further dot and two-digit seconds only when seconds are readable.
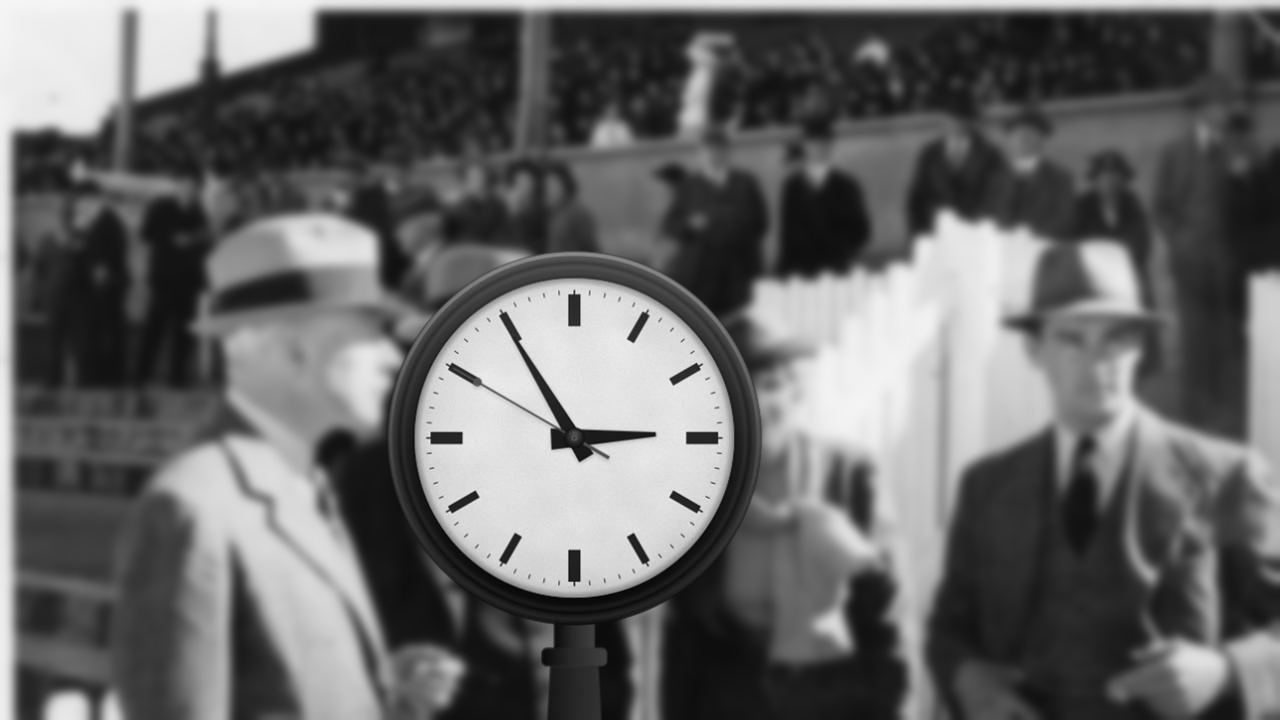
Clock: 2.54.50
